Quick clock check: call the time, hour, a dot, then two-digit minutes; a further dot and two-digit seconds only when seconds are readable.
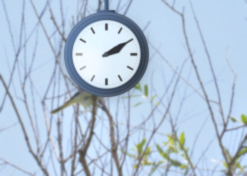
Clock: 2.10
